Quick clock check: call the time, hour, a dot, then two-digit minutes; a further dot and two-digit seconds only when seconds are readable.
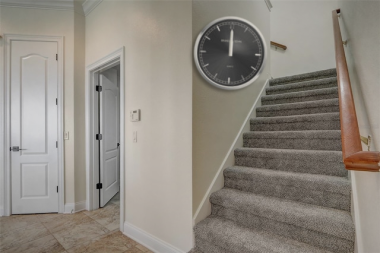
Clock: 12.00
